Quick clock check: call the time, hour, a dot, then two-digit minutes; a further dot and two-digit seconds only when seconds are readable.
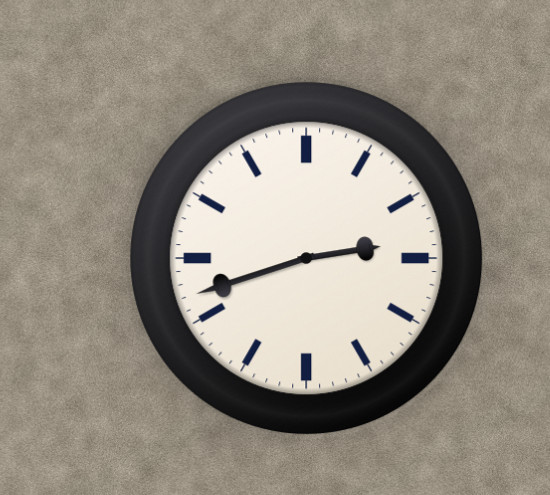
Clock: 2.42
